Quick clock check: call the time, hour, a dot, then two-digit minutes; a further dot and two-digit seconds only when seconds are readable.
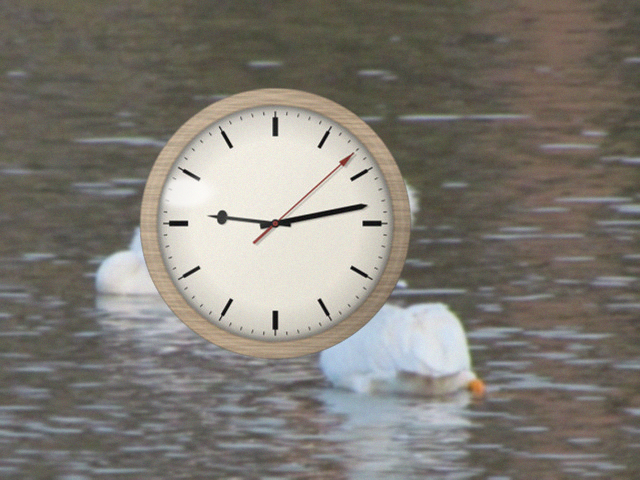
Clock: 9.13.08
